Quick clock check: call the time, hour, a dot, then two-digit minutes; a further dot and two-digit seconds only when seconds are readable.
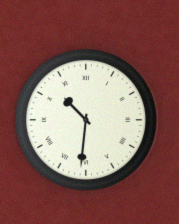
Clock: 10.31
